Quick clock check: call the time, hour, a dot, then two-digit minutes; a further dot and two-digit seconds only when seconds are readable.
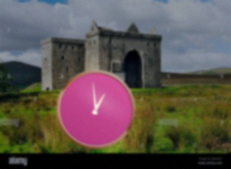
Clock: 12.59
